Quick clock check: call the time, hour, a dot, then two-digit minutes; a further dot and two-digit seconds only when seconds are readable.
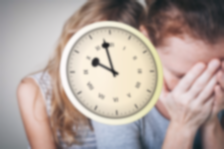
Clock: 9.58
